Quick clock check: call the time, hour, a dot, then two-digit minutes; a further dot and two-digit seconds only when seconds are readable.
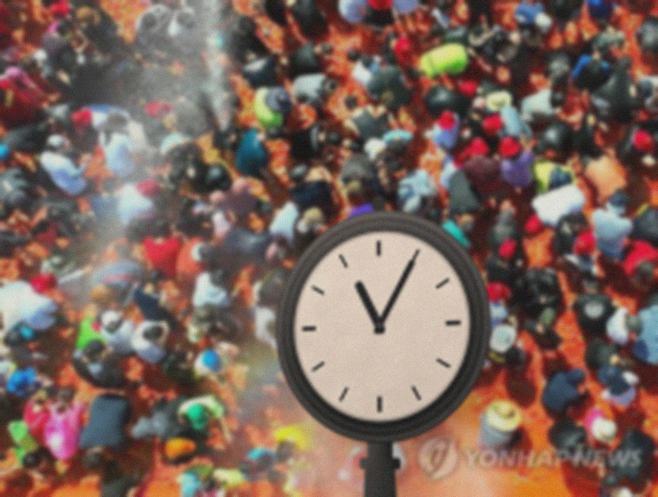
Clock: 11.05
